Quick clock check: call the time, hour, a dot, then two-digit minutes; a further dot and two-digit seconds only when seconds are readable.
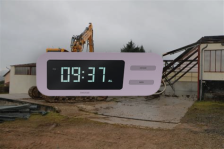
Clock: 9.37
